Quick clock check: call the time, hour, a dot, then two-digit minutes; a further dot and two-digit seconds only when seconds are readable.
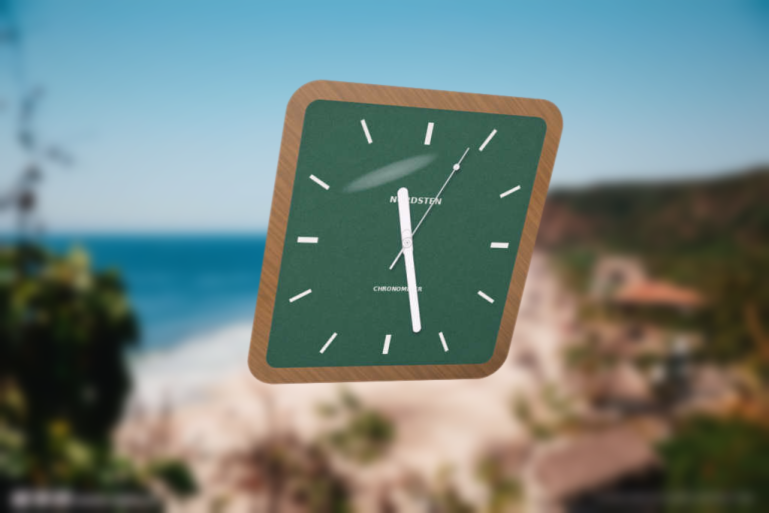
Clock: 11.27.04
